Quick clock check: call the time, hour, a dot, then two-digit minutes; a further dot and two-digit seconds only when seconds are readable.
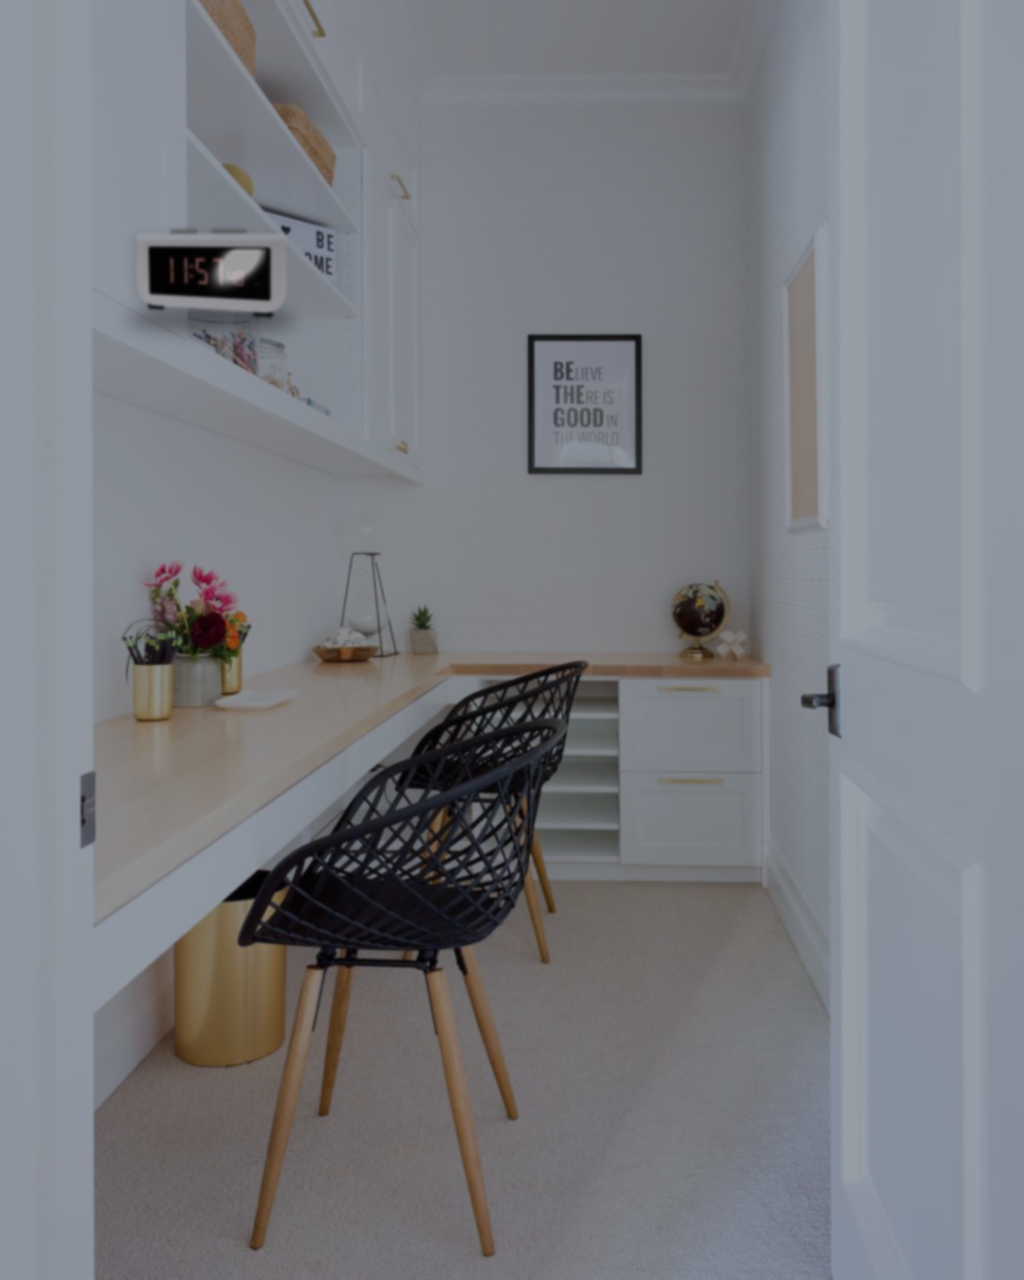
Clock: 11.57.48
